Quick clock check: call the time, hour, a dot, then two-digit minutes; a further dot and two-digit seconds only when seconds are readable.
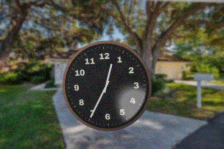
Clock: 12.35
